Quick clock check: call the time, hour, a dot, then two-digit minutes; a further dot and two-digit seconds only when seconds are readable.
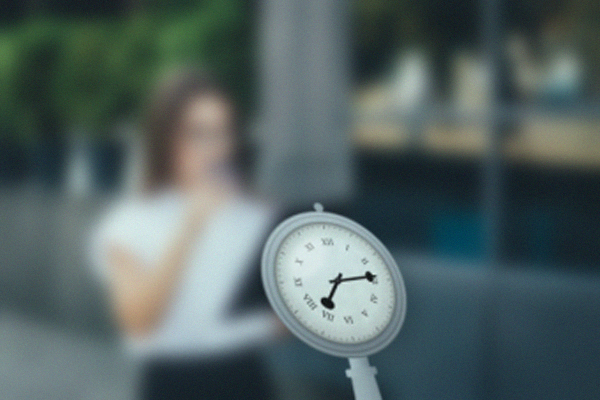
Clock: 7.14
